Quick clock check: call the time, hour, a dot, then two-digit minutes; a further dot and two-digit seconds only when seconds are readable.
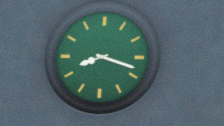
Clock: 8.18
